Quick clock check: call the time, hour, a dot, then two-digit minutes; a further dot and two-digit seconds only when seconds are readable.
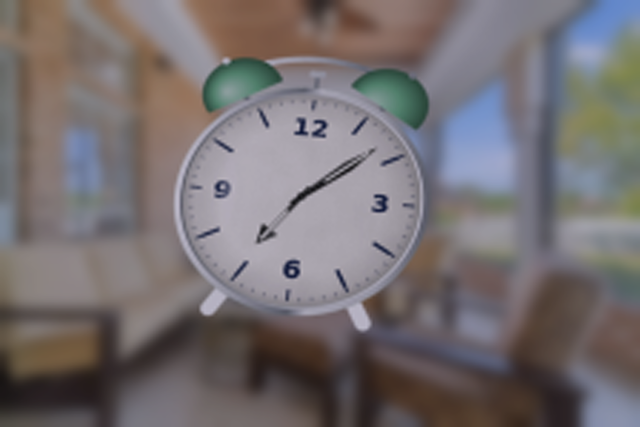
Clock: 7.08
